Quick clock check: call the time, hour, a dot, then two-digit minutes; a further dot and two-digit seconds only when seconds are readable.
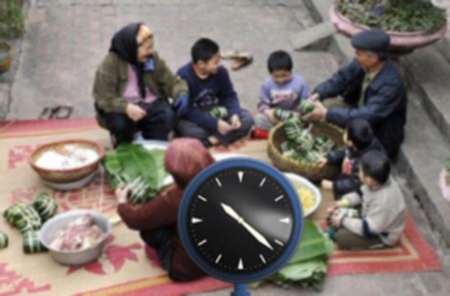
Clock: 10.22
